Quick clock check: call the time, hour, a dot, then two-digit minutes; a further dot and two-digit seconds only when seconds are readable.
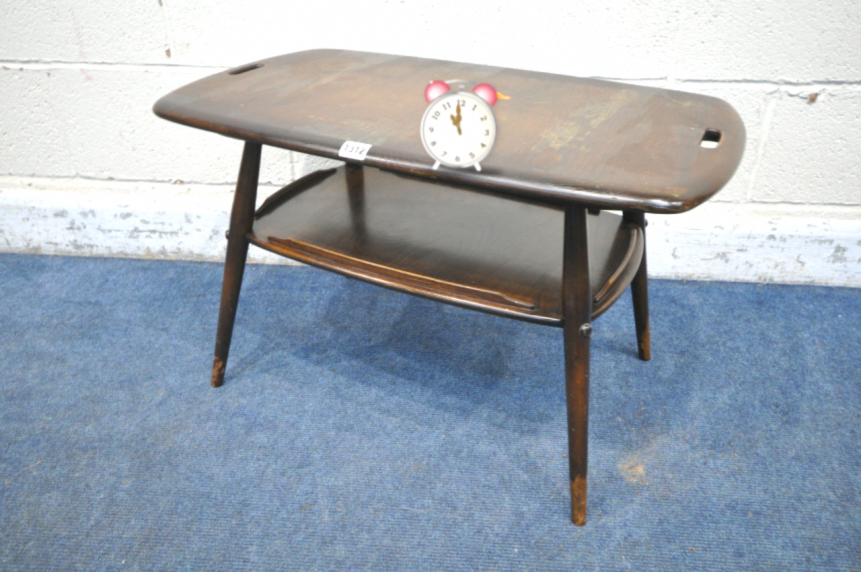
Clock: 10.59
